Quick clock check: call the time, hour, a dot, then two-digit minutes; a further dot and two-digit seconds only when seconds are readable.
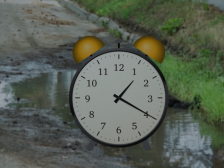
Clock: 1.20
